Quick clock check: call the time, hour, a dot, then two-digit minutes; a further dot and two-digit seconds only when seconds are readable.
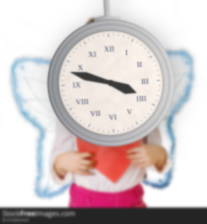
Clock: 3.48
